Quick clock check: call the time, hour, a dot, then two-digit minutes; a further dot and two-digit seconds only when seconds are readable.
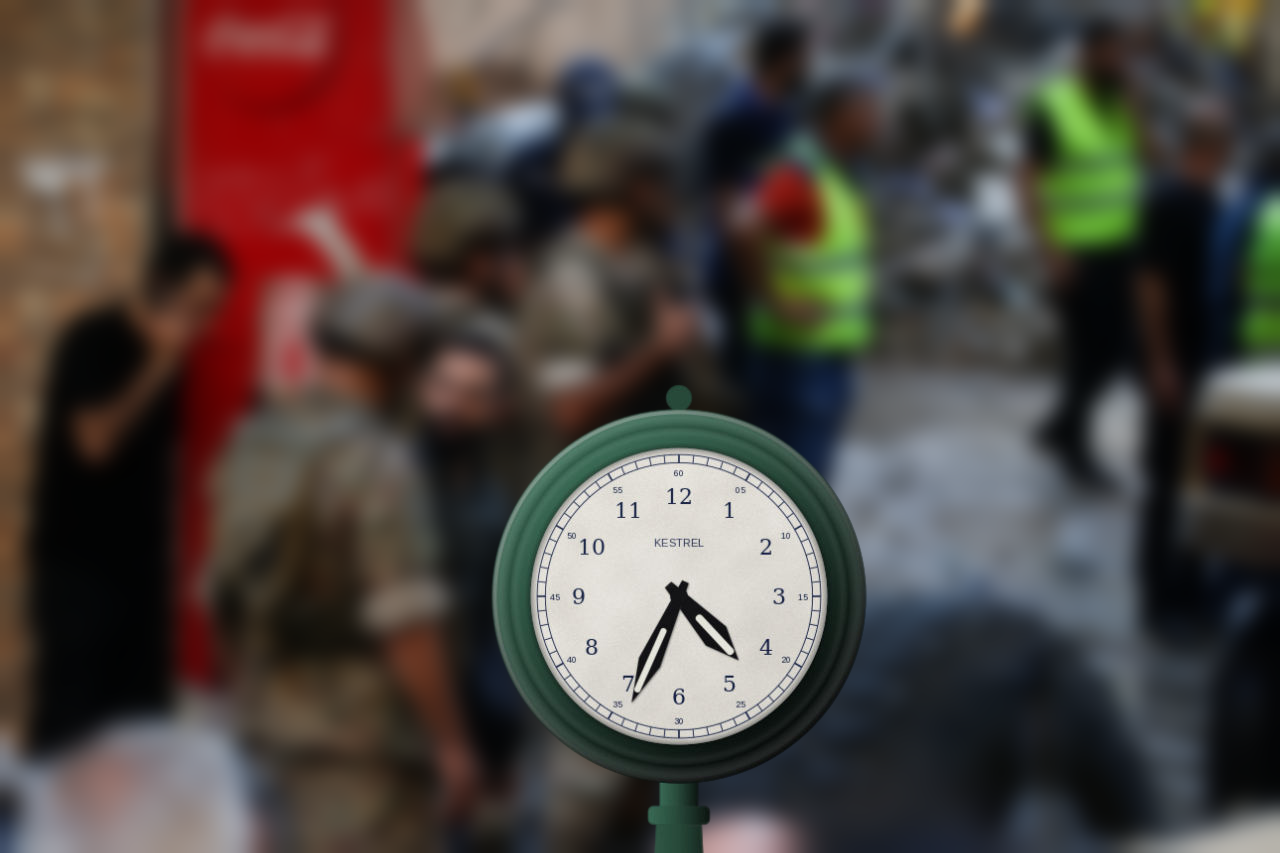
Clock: 4.34
